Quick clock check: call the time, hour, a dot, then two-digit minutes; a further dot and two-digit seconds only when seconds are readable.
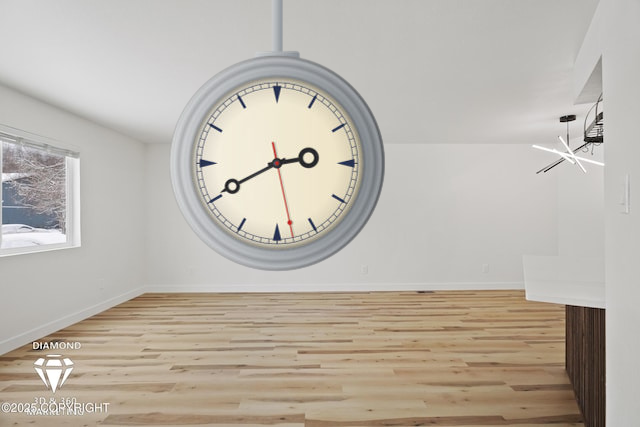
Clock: 2.40.28
